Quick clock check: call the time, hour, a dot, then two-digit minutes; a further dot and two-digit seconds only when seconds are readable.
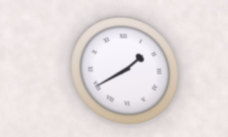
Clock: 1.40
